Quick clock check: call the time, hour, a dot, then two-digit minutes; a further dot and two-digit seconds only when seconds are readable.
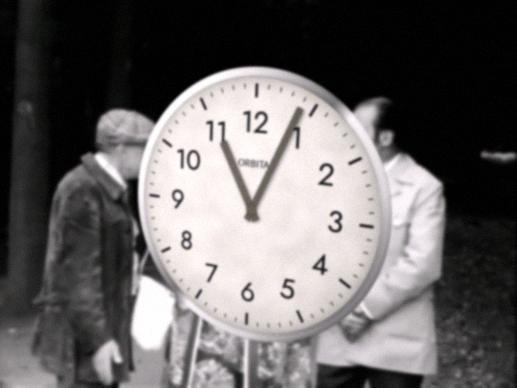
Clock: 11.04
